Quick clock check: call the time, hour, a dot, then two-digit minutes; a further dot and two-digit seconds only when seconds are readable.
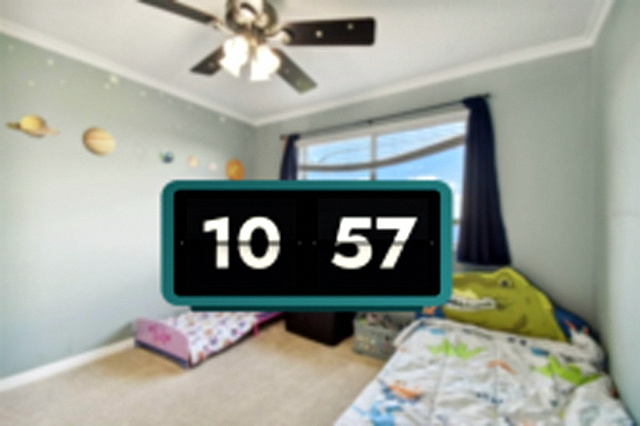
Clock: 10.57
